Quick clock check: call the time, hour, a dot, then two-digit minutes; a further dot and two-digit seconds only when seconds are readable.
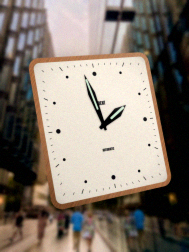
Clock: 1.58
